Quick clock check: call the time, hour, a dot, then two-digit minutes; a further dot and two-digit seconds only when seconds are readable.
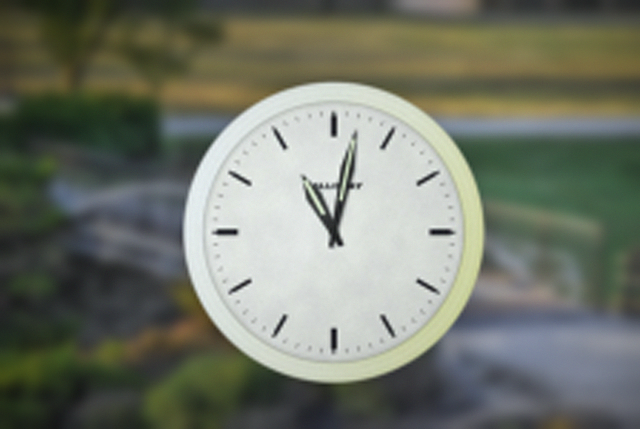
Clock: 11.02
